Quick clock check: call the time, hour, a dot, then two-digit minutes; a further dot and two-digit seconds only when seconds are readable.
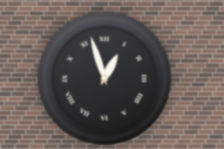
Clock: 12.57
